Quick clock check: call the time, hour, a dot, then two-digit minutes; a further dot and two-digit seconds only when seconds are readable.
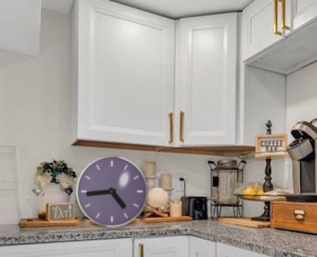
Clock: 4.44
